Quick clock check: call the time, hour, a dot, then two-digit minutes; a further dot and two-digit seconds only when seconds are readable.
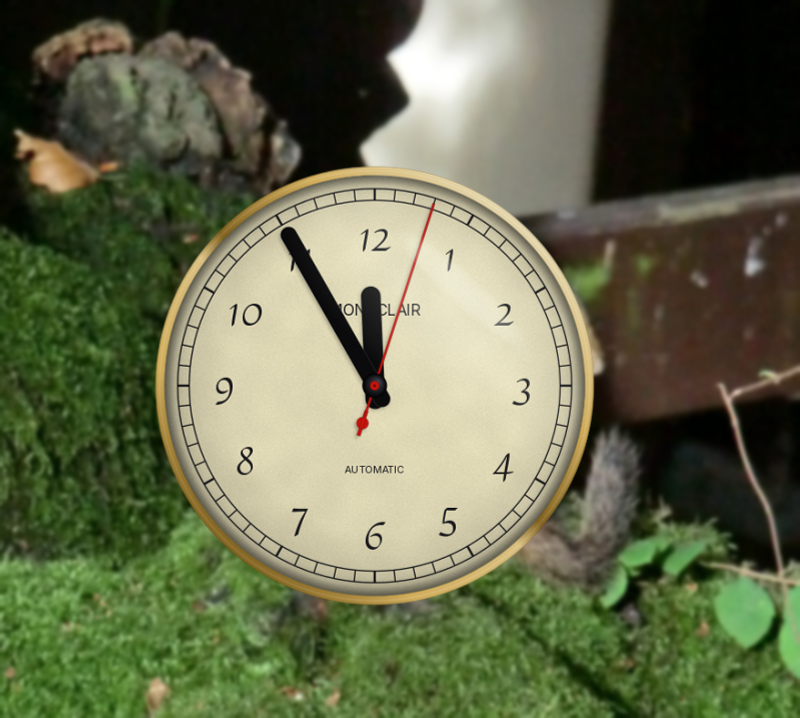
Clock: 11.55.03
